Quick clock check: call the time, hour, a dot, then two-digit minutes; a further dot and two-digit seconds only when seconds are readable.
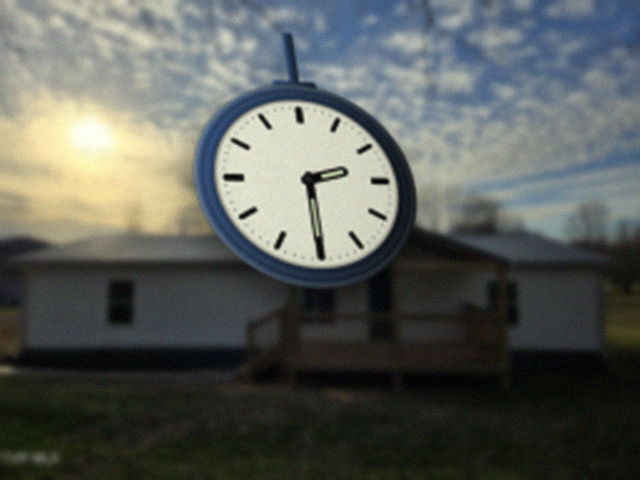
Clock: 2.30
